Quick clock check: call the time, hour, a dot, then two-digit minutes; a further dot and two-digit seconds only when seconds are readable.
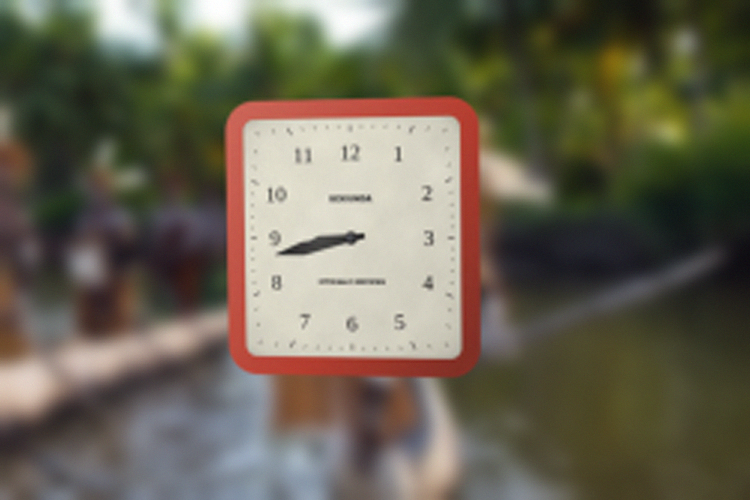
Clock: 8.43
